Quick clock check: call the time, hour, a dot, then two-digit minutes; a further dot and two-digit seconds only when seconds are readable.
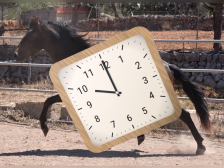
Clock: 10.00
